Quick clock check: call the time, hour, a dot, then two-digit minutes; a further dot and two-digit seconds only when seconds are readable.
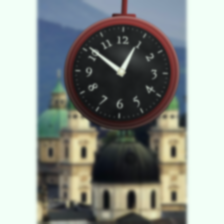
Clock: 12.51
